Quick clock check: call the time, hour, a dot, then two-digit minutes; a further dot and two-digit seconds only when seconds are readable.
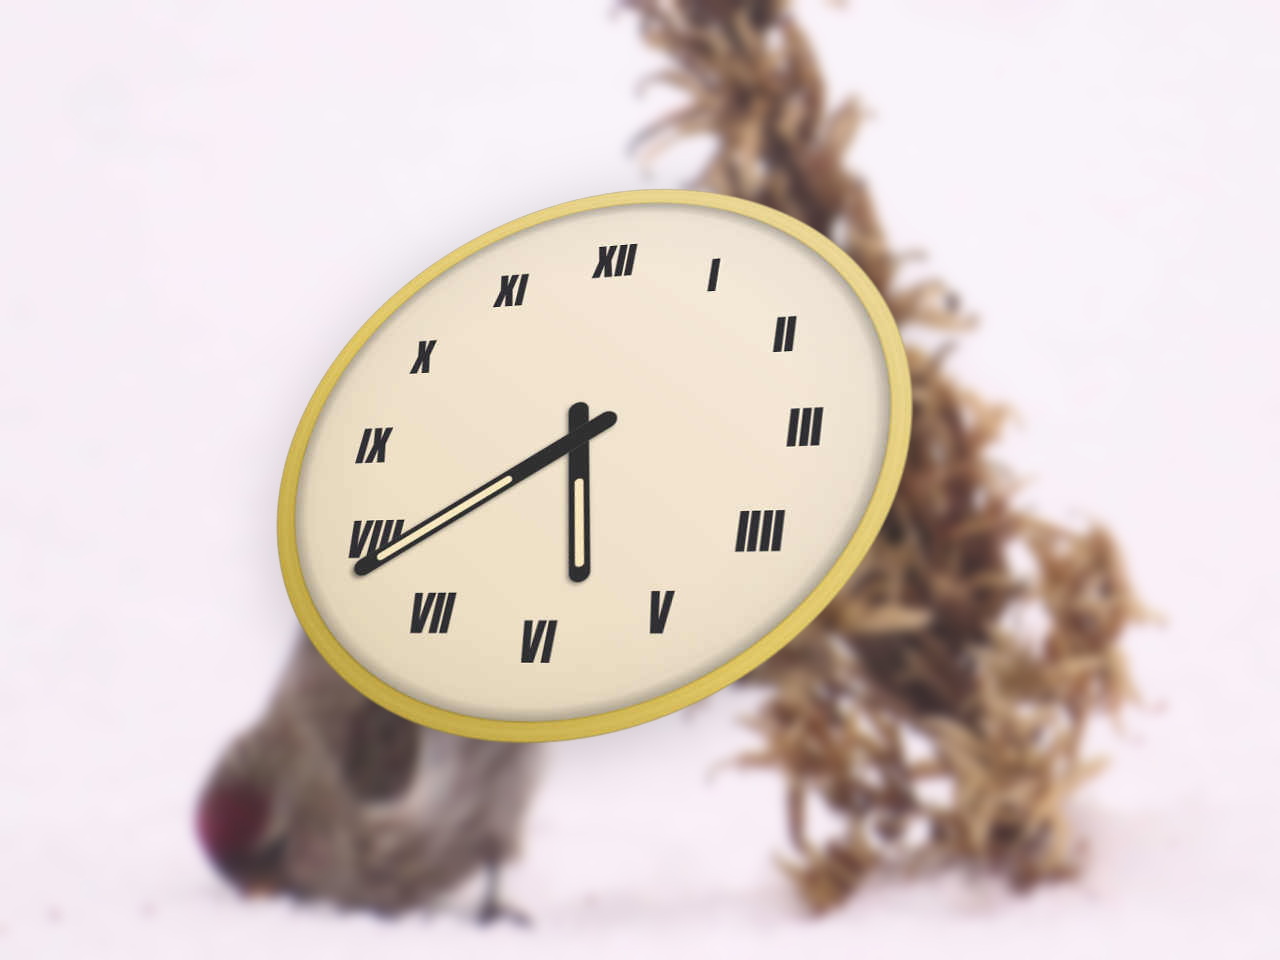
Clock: 5.39
